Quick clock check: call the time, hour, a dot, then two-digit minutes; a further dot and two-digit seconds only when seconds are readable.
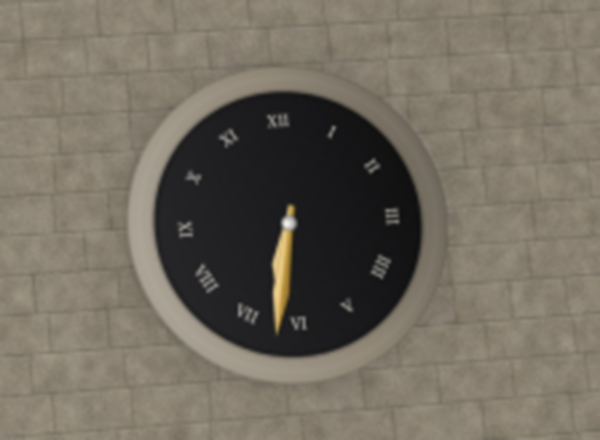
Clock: 6.32
